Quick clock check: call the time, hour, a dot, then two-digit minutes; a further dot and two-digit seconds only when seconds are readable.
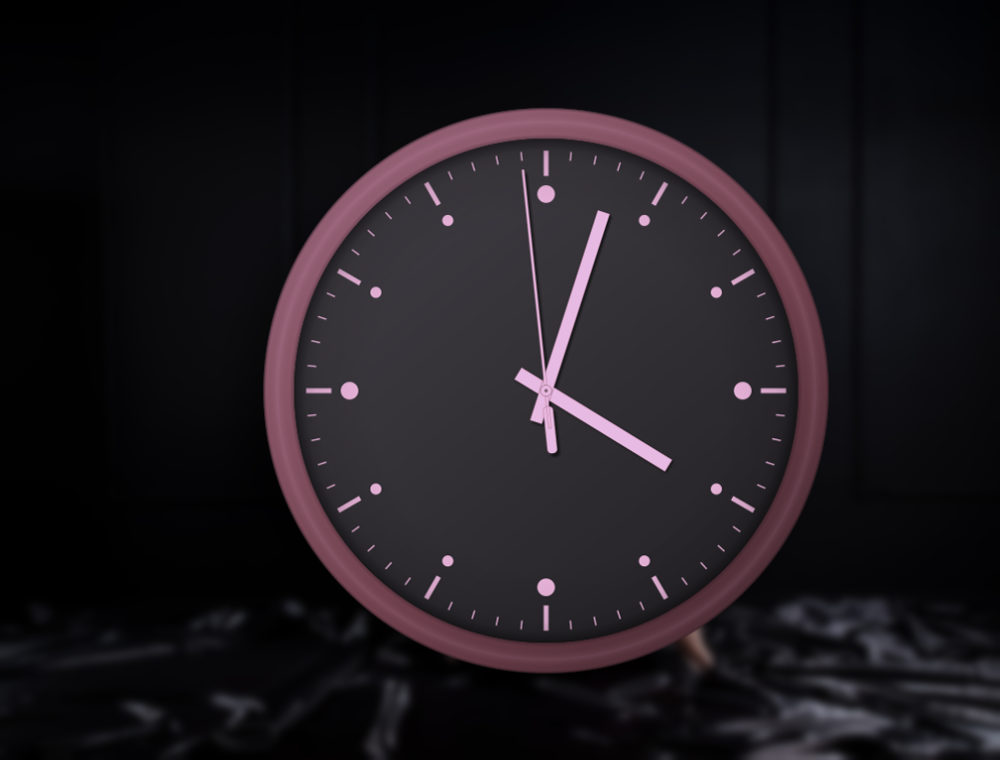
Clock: 4.02.59
